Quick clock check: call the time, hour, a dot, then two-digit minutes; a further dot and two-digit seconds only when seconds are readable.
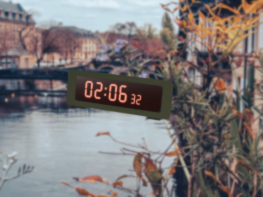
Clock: 2.06.32
